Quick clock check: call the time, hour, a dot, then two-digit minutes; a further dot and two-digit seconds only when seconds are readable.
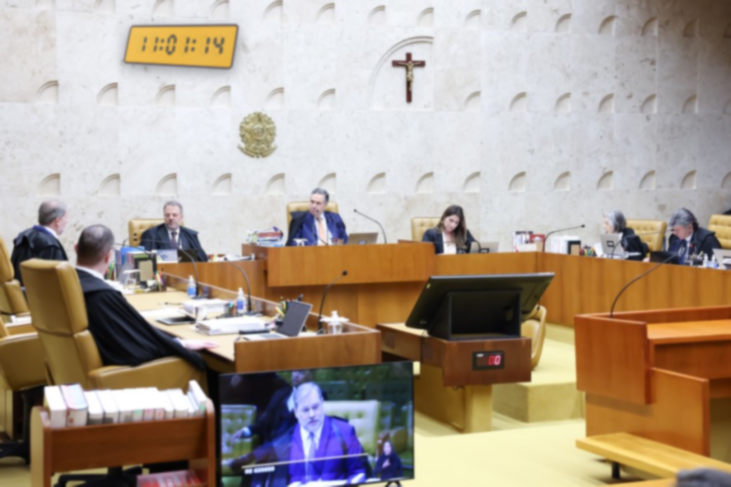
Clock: 11.01.14
